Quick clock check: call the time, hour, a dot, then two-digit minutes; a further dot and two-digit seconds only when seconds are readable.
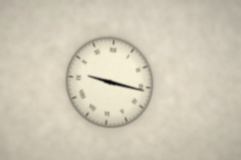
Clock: 9.16
